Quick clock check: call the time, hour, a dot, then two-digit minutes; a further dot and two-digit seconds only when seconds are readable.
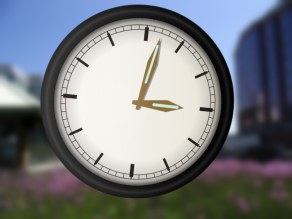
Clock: 3.02
